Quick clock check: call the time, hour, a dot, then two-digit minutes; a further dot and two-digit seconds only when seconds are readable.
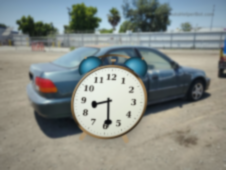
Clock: 8.29
